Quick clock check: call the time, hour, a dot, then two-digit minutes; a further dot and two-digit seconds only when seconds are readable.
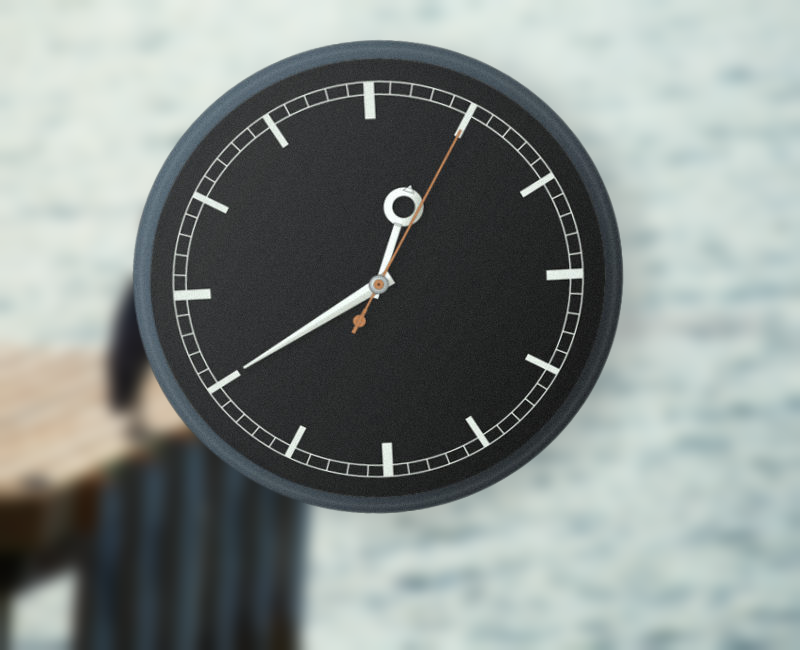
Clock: 12.40.05
